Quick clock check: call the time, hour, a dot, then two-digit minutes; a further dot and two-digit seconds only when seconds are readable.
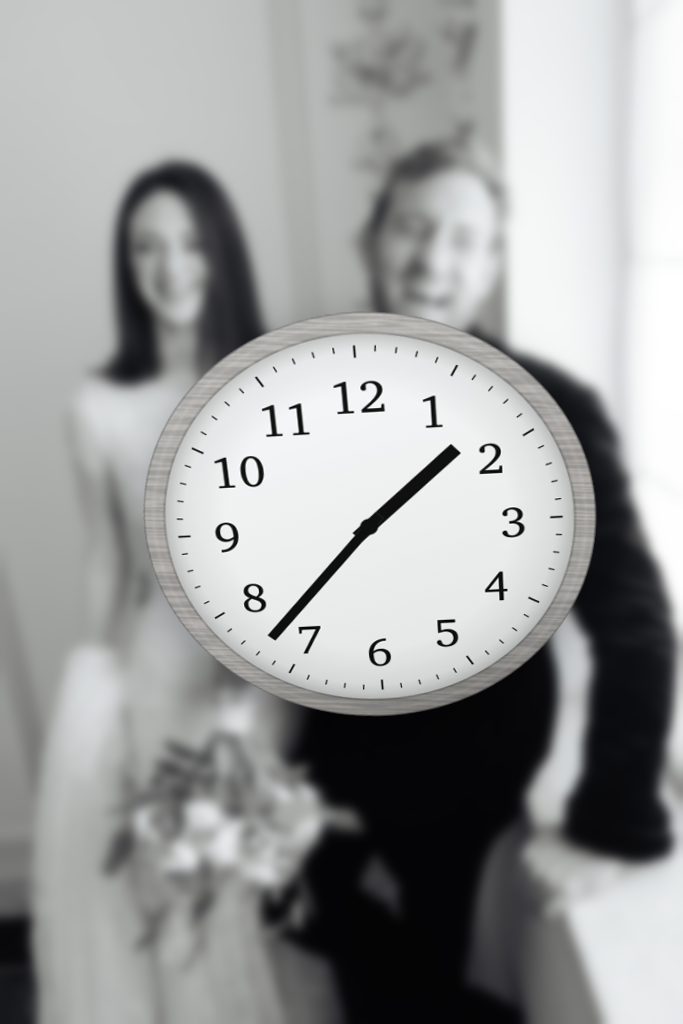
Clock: 1.37
